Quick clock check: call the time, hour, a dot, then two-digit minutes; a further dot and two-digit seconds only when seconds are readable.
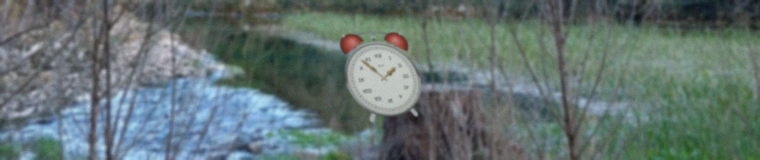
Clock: 1.53
